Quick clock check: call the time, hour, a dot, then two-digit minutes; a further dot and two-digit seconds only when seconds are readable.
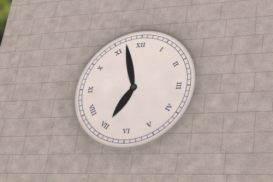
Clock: 6.57
